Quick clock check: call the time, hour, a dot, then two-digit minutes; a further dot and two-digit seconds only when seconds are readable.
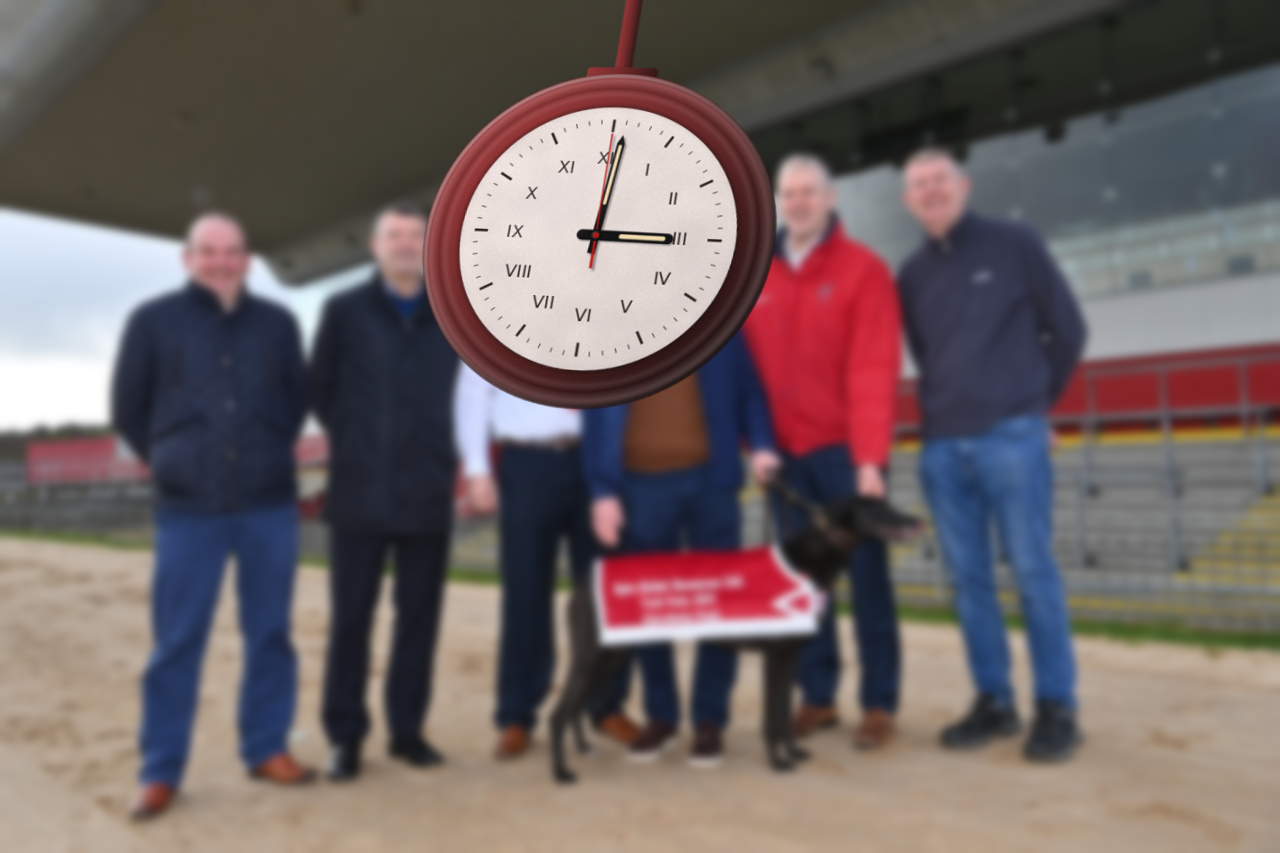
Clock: 3.01.00
